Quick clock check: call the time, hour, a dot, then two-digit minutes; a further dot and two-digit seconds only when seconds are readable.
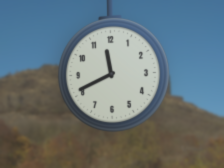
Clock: 11.41
